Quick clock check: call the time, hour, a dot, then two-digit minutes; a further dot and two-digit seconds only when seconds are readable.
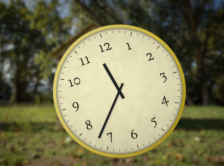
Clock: 11.37
